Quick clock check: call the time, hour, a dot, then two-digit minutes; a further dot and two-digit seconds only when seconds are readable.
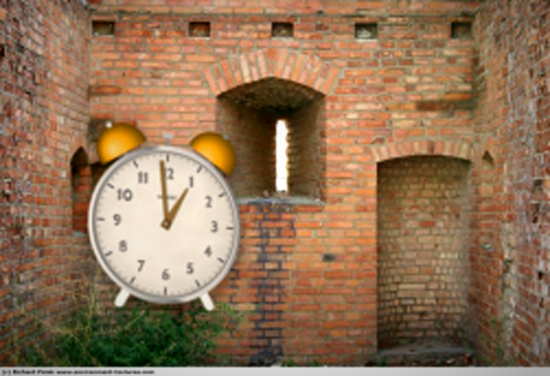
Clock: 12.59
